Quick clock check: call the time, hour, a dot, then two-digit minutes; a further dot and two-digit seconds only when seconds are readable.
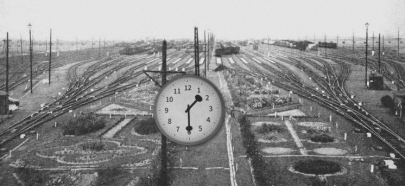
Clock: 1.30
